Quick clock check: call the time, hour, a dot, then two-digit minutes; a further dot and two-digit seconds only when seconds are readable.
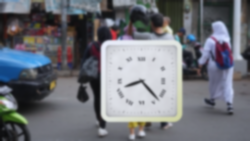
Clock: 8.23
